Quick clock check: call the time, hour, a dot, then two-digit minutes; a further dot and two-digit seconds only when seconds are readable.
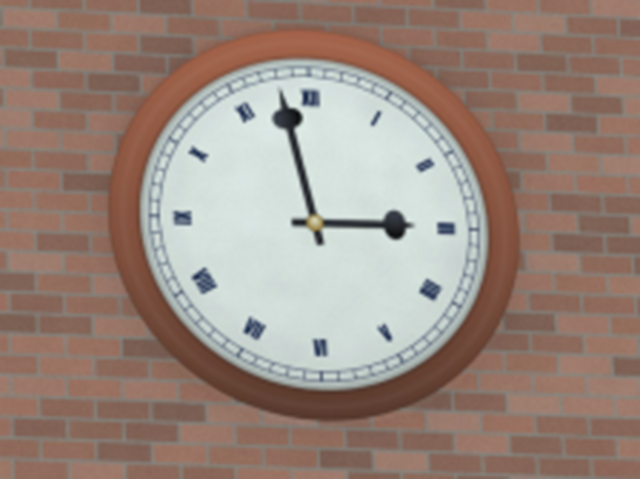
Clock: 2.58
